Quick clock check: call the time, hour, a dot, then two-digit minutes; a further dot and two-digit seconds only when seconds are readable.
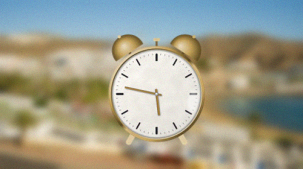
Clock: 5.47
